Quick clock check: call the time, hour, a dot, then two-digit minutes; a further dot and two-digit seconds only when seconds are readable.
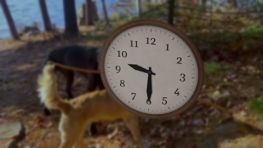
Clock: 9.30
